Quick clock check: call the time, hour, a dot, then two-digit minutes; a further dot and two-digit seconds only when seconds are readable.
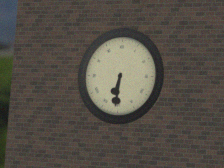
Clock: 6.31
